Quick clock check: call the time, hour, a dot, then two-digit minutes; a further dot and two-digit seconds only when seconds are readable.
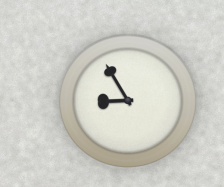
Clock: 8.55
